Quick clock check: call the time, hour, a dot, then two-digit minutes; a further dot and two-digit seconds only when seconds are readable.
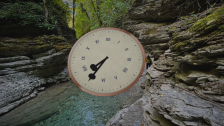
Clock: 7.35
